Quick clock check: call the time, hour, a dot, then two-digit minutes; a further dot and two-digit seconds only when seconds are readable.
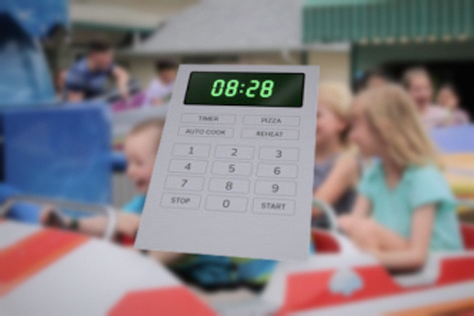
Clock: 8.28
